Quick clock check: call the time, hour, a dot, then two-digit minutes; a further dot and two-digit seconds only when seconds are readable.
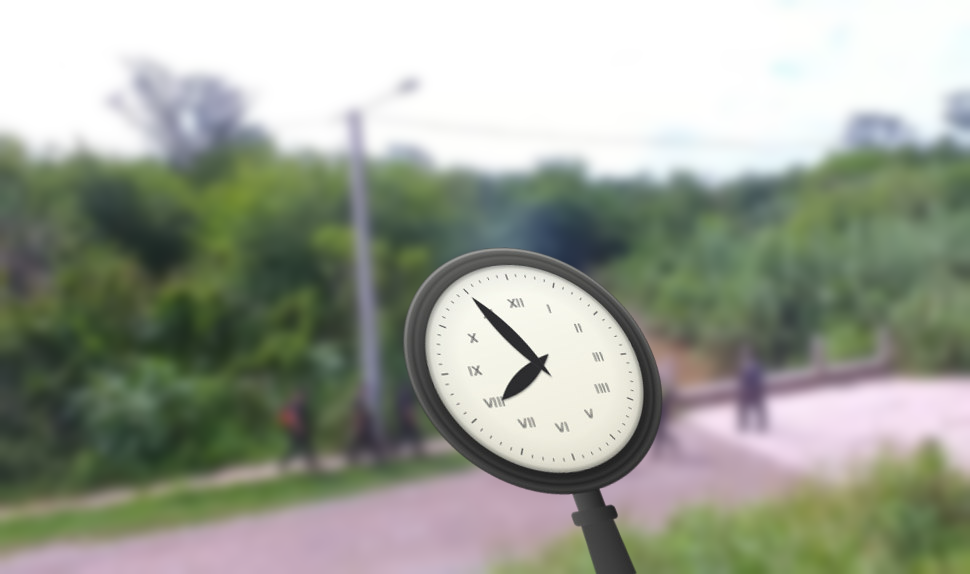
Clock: 7.55
